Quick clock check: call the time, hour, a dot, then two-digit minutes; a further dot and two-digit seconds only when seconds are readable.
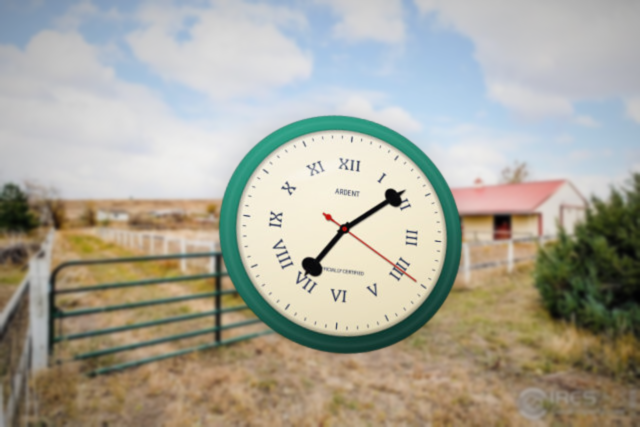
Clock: 7.08.20
